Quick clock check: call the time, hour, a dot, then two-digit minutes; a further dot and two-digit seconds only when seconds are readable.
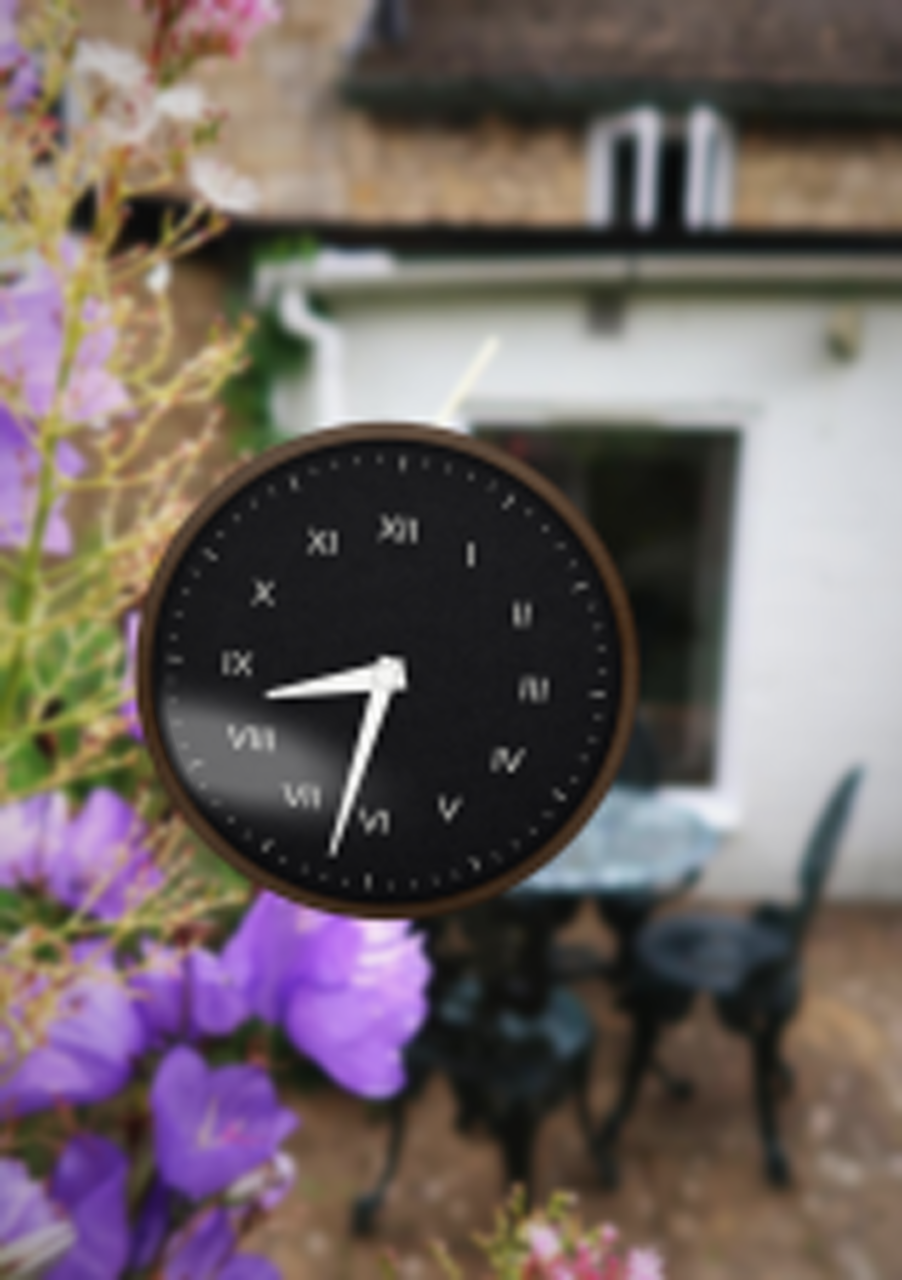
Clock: 8.32
